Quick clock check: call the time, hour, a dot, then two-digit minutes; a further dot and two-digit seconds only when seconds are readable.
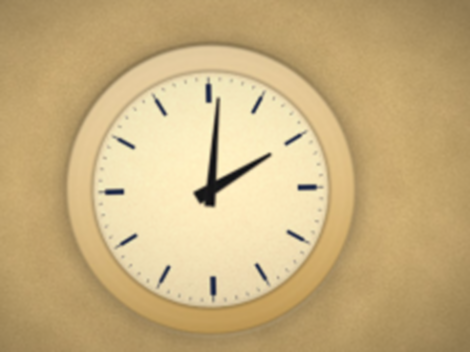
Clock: 2.01
